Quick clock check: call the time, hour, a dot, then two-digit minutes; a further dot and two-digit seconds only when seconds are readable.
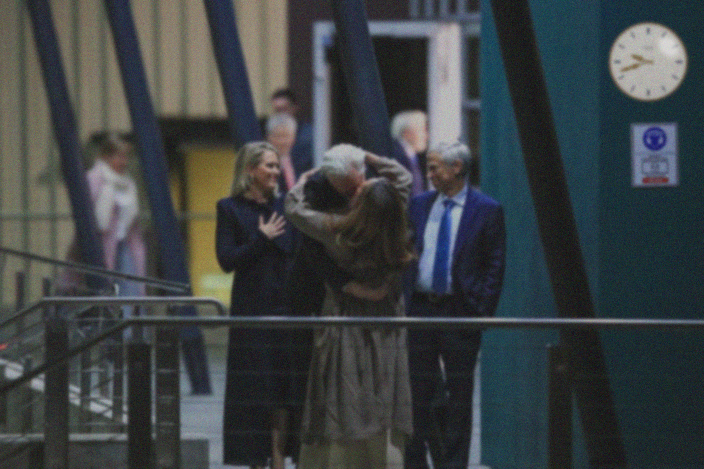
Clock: 9.42
